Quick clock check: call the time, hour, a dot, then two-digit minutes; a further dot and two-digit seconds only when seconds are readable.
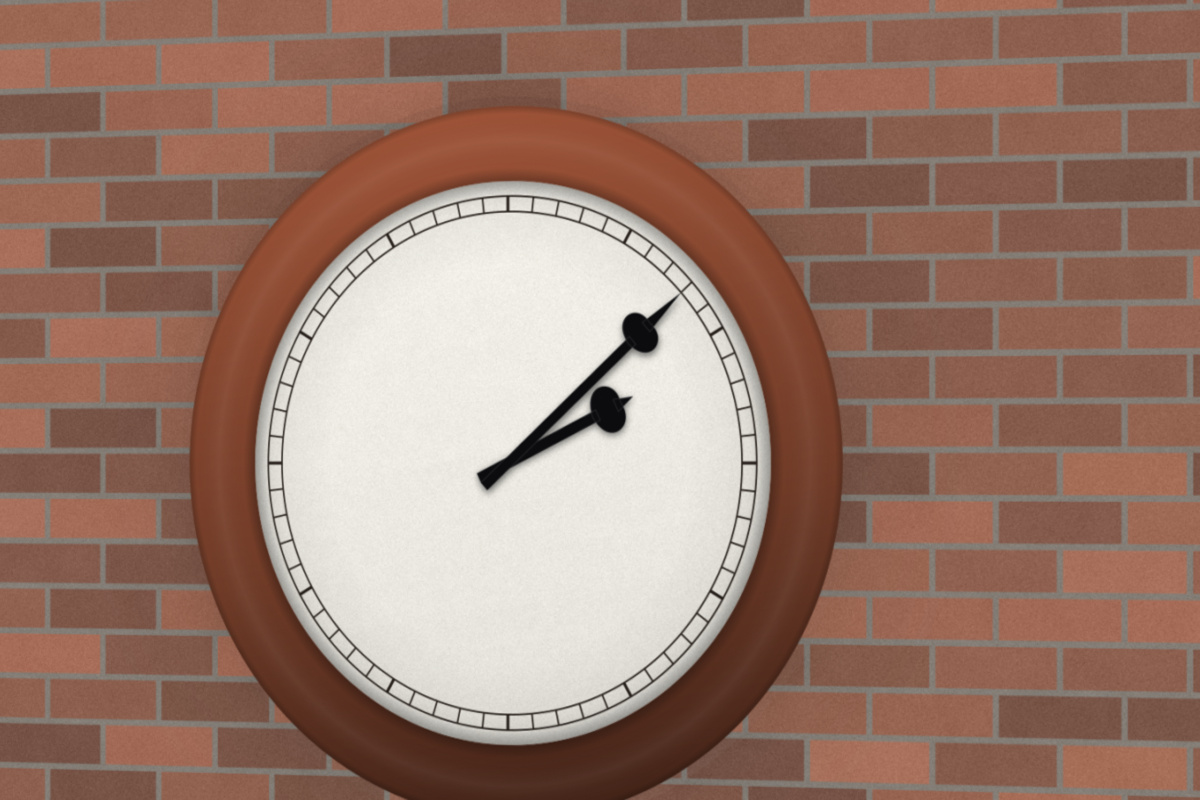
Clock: 2.08
